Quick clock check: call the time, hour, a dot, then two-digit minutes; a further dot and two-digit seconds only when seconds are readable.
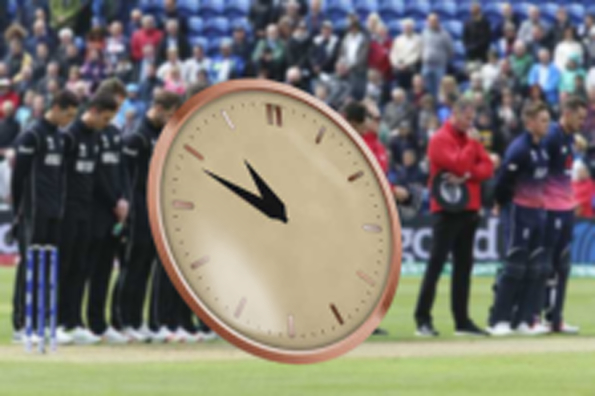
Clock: 10.49
